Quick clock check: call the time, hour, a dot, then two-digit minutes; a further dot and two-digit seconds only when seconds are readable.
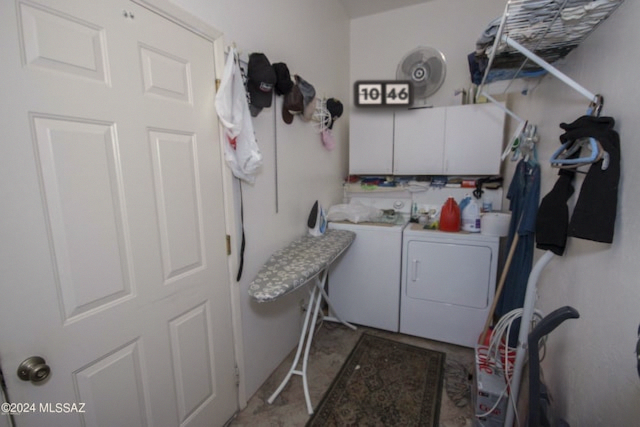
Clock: 10.46
